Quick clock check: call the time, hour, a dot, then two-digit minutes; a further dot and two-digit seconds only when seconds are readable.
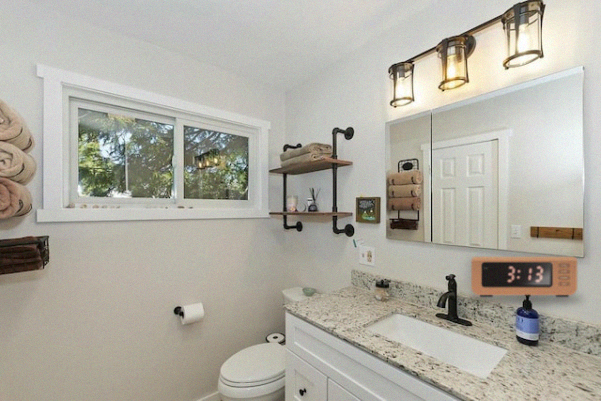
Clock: 3.13
